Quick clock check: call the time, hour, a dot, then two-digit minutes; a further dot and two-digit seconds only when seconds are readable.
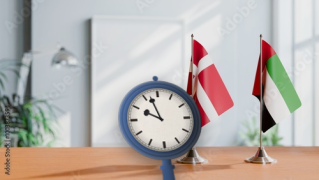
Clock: 9.57
